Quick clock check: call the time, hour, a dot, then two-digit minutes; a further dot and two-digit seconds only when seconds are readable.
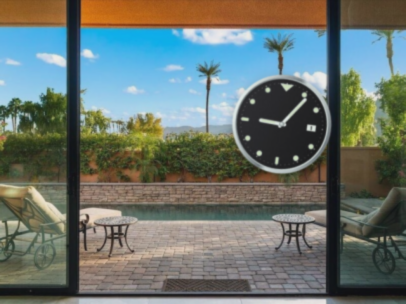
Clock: 9.06
